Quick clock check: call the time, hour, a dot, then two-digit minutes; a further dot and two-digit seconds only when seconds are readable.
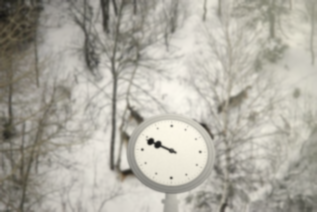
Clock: 9.49
